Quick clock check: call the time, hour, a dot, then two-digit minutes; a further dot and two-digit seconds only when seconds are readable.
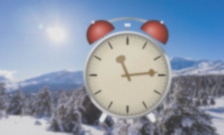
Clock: 11.14
